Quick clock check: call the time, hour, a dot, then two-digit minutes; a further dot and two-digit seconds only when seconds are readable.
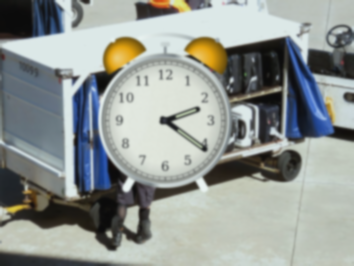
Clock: 2.21
